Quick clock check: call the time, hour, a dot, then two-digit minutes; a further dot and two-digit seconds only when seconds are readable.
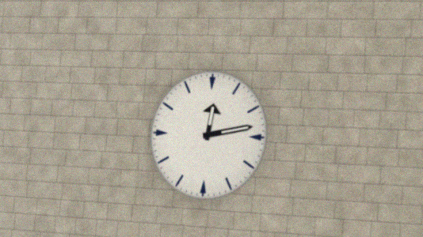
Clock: 12.13
